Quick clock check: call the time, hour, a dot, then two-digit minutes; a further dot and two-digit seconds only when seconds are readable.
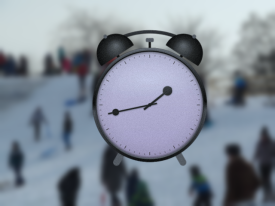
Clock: 1.43
